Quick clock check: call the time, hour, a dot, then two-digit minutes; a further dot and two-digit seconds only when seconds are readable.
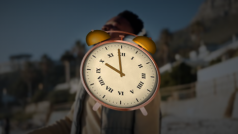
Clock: 9.59
